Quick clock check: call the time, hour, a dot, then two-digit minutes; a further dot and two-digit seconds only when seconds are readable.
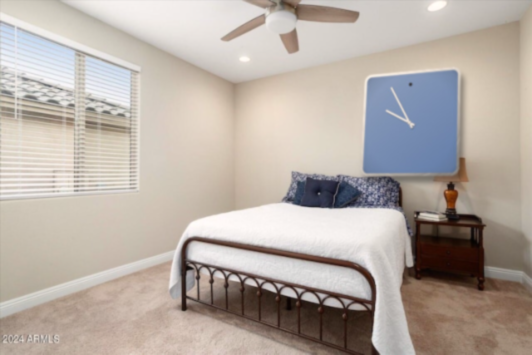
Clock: 9.55
